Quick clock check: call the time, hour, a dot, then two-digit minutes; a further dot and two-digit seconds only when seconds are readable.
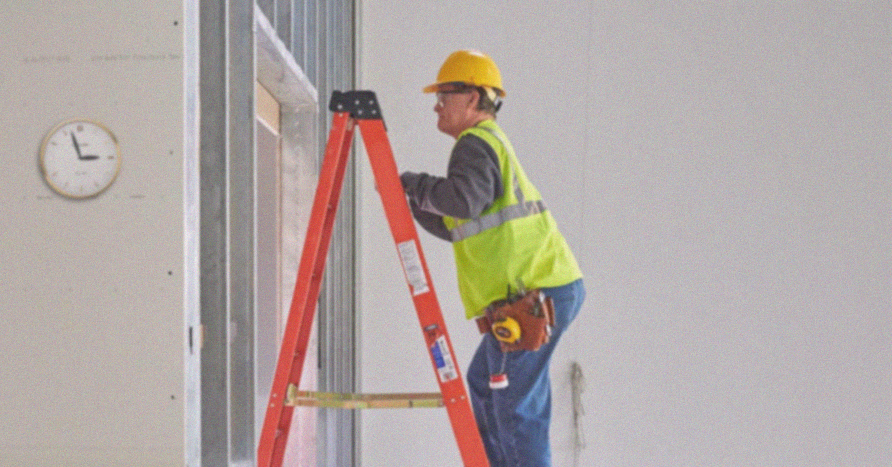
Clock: 2.57
